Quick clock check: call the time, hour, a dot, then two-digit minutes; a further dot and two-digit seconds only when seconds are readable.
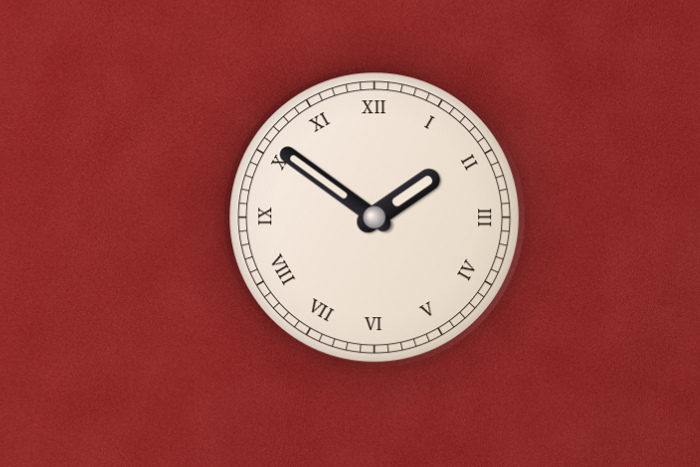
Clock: 1.51
